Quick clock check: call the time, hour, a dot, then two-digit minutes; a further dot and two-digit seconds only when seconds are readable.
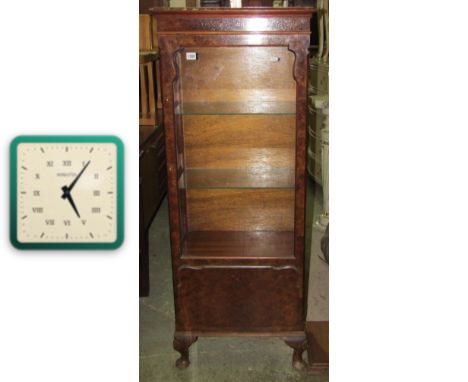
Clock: 5.06
